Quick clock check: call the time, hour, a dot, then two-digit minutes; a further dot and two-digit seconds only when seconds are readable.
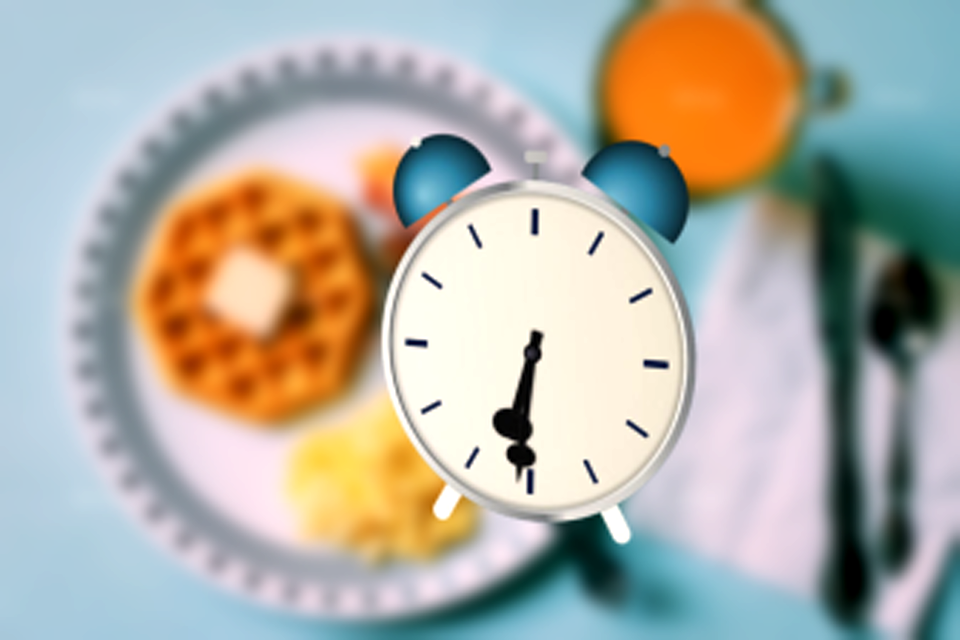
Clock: 6.31
